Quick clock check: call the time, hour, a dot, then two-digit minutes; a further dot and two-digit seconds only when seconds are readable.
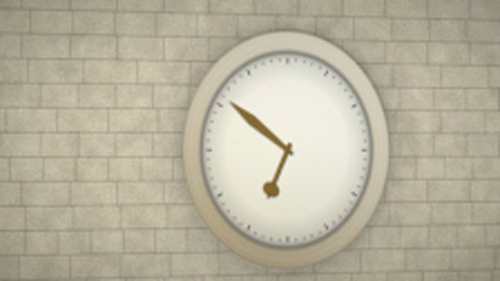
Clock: 6.51
